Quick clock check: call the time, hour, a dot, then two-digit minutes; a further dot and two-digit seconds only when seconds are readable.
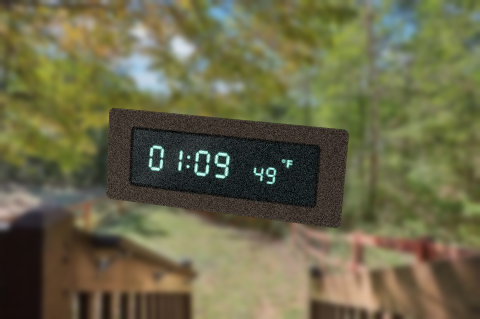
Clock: 1.09
